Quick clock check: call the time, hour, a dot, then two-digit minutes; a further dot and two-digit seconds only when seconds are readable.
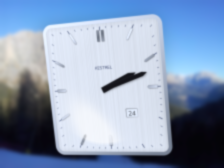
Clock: 2.12
